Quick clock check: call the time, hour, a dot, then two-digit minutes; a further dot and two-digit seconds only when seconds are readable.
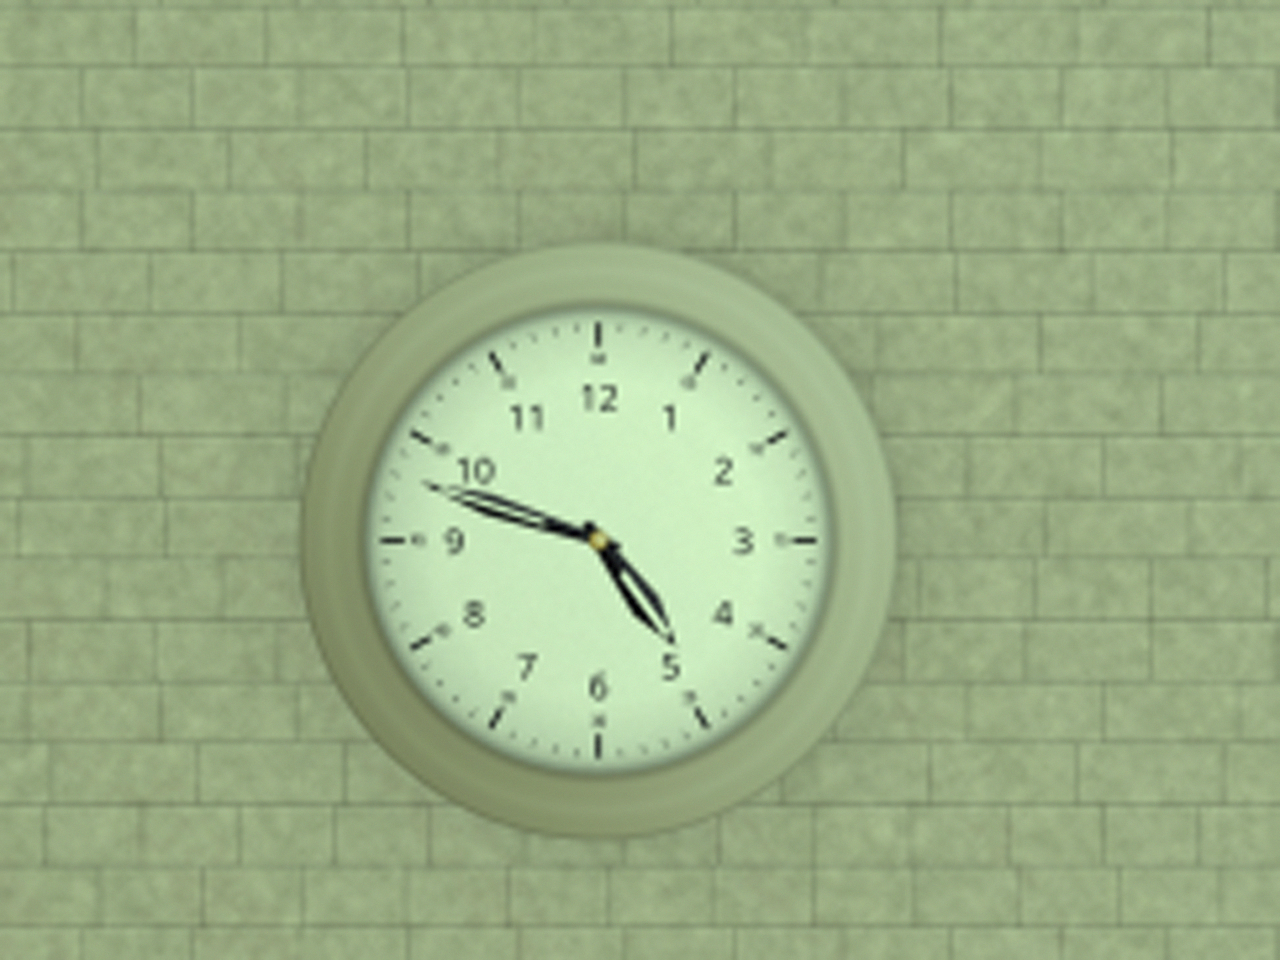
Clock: 4.48
